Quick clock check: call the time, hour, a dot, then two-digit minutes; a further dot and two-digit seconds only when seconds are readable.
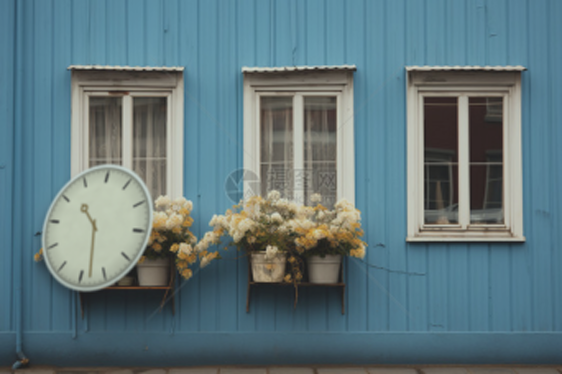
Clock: 10.28
